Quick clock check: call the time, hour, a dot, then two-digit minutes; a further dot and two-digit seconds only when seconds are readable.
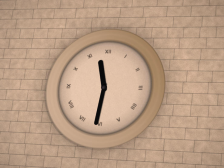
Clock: 11.31
